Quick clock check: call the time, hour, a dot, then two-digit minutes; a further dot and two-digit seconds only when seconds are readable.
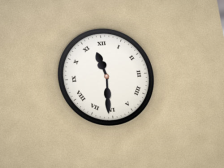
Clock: 11.31
